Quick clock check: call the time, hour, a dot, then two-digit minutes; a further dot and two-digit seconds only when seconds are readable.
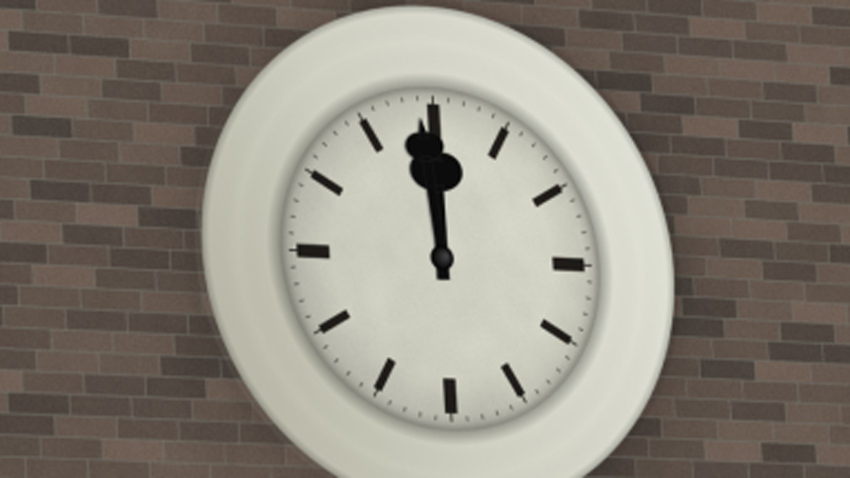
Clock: 11.59
